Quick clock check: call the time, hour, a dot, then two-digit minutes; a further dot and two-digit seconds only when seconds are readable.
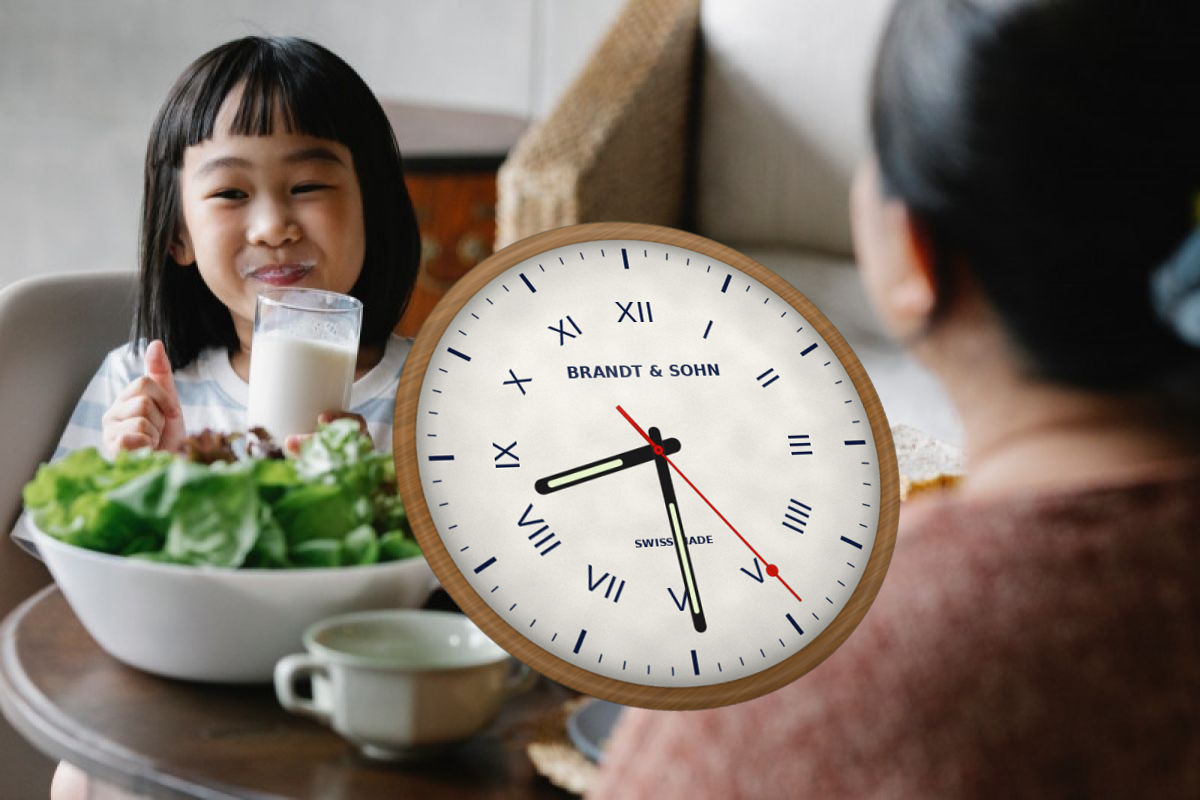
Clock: 8.29.24
